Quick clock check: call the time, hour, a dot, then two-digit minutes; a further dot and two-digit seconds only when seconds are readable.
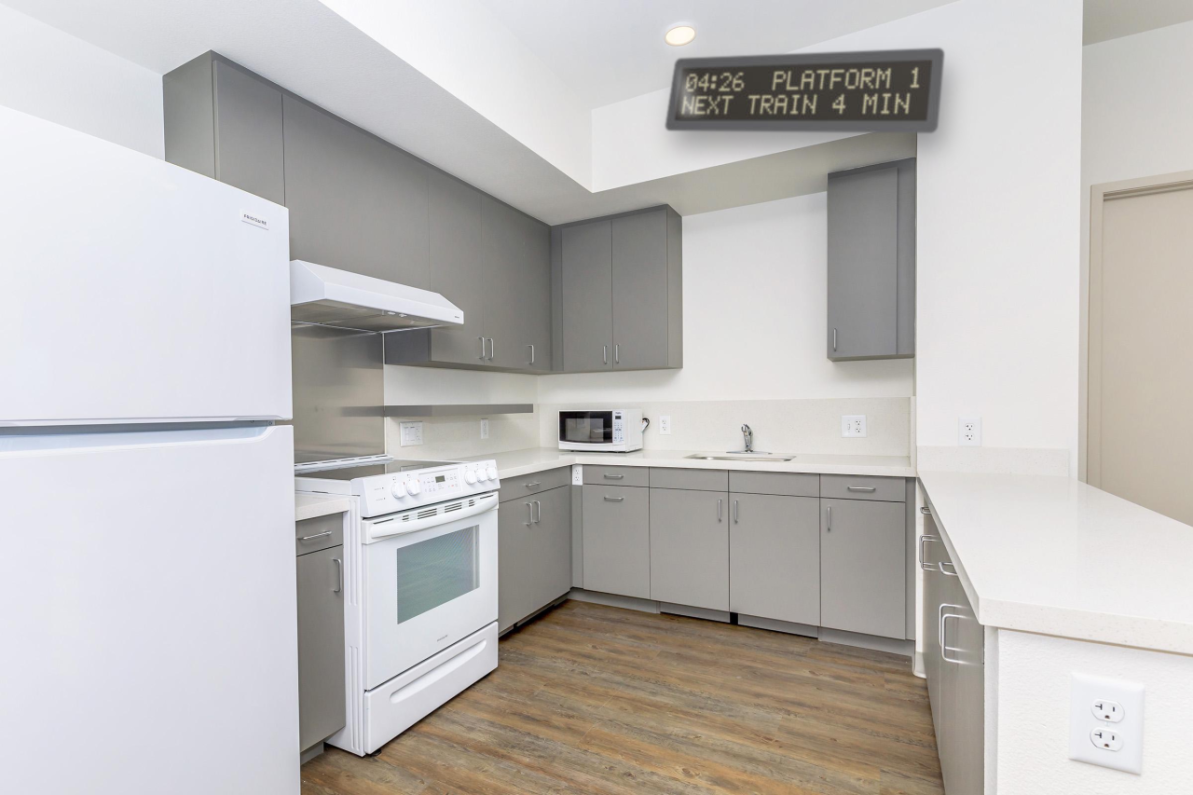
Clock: 4.26
